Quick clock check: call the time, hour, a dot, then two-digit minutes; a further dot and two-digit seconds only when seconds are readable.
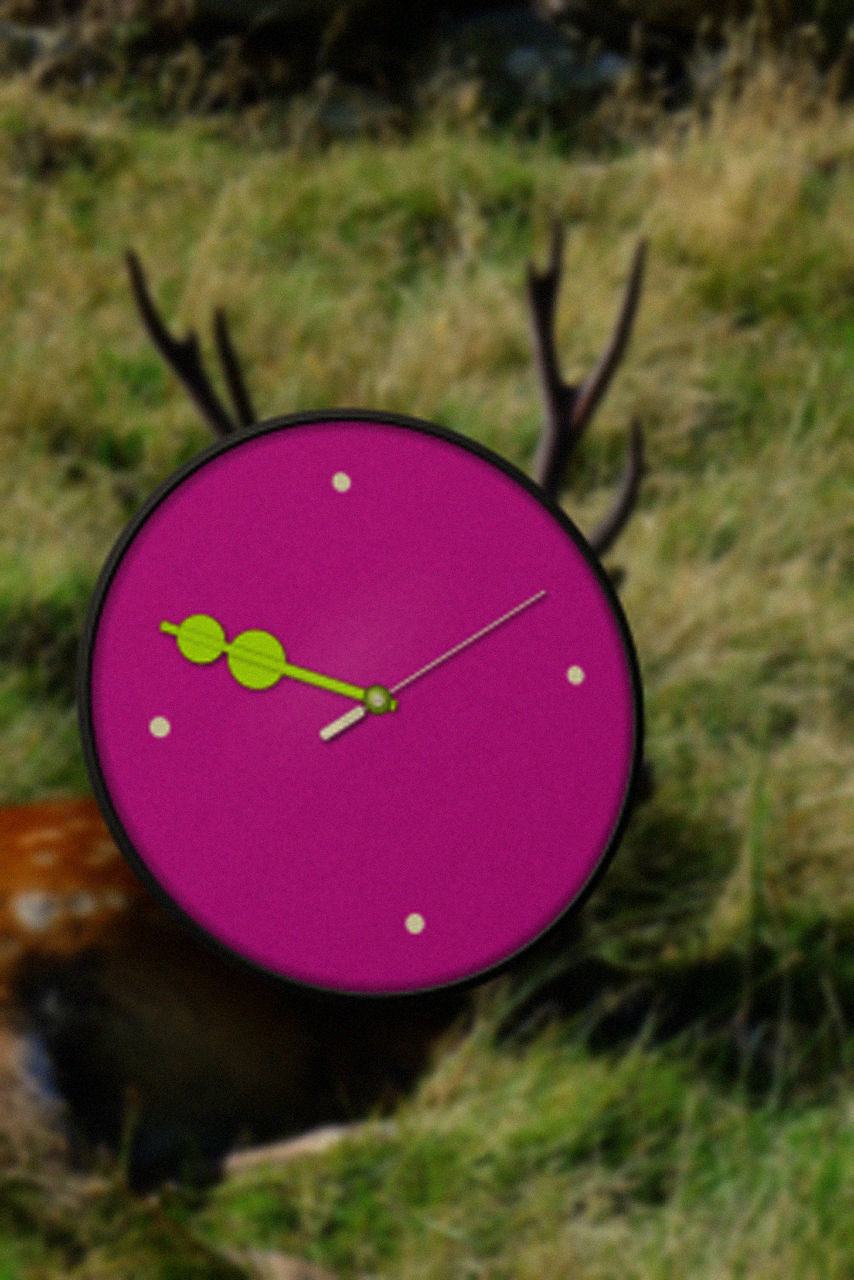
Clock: 9.49.11
